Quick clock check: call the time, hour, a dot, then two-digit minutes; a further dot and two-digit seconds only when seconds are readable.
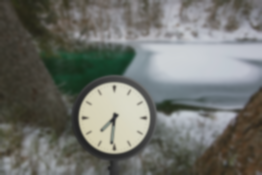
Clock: 7.31
